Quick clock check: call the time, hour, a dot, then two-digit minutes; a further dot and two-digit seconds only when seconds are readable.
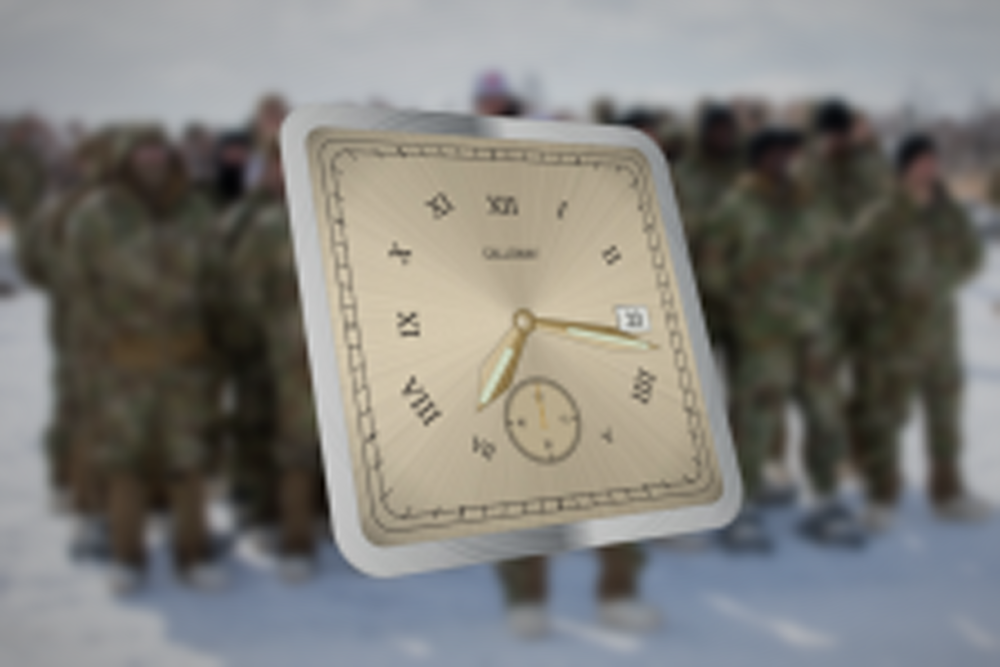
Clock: 7.17
